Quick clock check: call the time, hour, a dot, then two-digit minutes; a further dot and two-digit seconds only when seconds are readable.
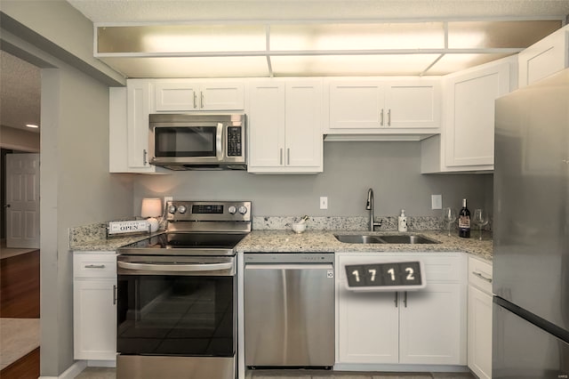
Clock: 17.12
